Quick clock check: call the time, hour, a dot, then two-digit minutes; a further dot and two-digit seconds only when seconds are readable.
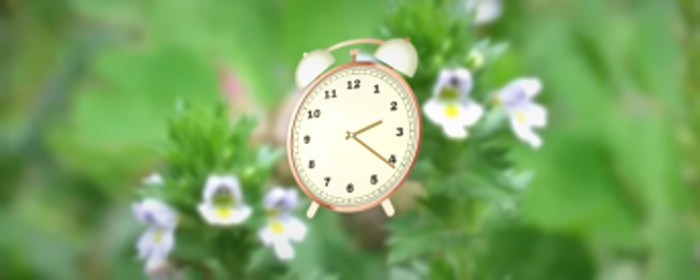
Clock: 2.21
